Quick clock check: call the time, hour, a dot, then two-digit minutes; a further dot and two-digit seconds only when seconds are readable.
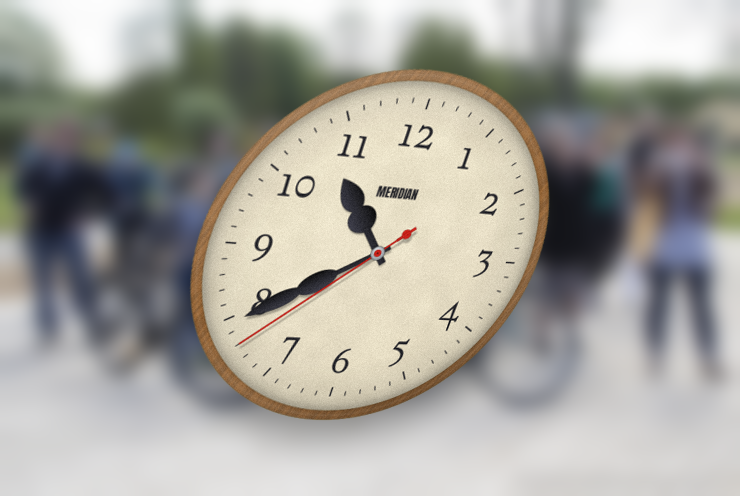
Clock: 10.39.38
